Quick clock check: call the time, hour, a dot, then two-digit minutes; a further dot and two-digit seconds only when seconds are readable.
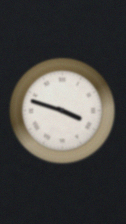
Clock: 3.48
